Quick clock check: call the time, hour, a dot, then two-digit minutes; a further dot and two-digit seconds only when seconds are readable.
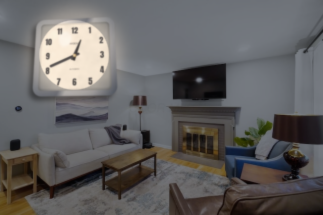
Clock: 12.41
